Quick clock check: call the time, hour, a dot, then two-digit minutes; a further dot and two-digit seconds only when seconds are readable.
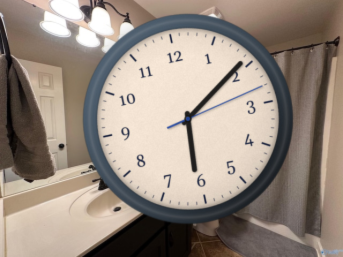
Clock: 6.09.13
